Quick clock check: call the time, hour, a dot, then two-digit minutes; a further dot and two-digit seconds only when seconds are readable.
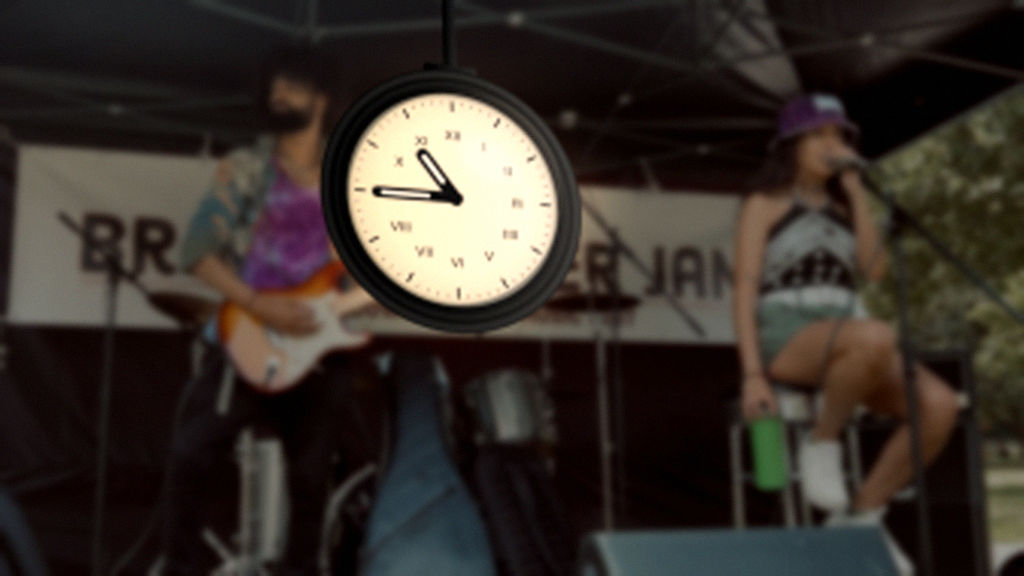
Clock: 10.45
